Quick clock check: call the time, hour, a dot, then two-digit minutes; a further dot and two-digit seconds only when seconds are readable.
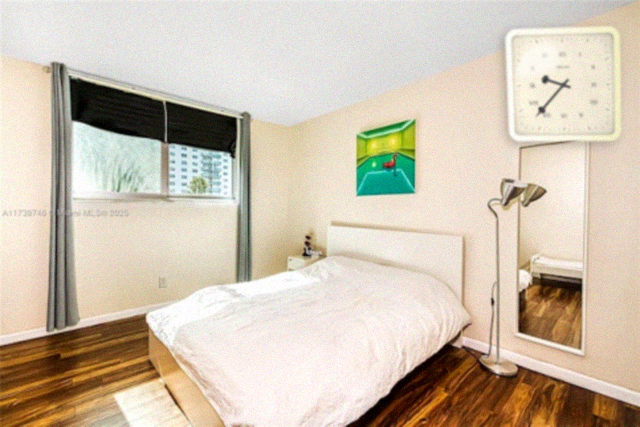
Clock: 9.37
